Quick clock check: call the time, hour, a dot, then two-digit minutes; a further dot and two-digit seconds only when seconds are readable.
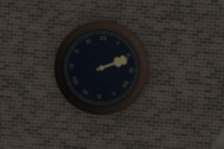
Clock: 2.11
